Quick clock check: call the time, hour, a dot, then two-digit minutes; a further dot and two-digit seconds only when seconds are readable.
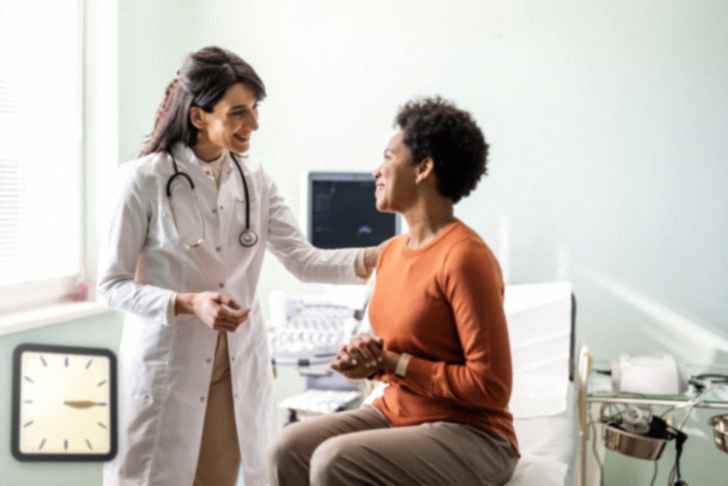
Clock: 3.15
